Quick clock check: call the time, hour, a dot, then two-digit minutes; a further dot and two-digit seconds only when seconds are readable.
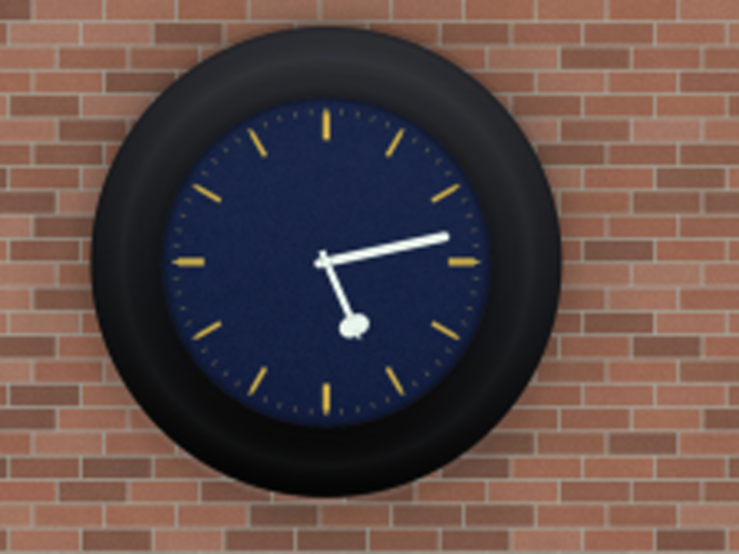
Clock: 5.13
